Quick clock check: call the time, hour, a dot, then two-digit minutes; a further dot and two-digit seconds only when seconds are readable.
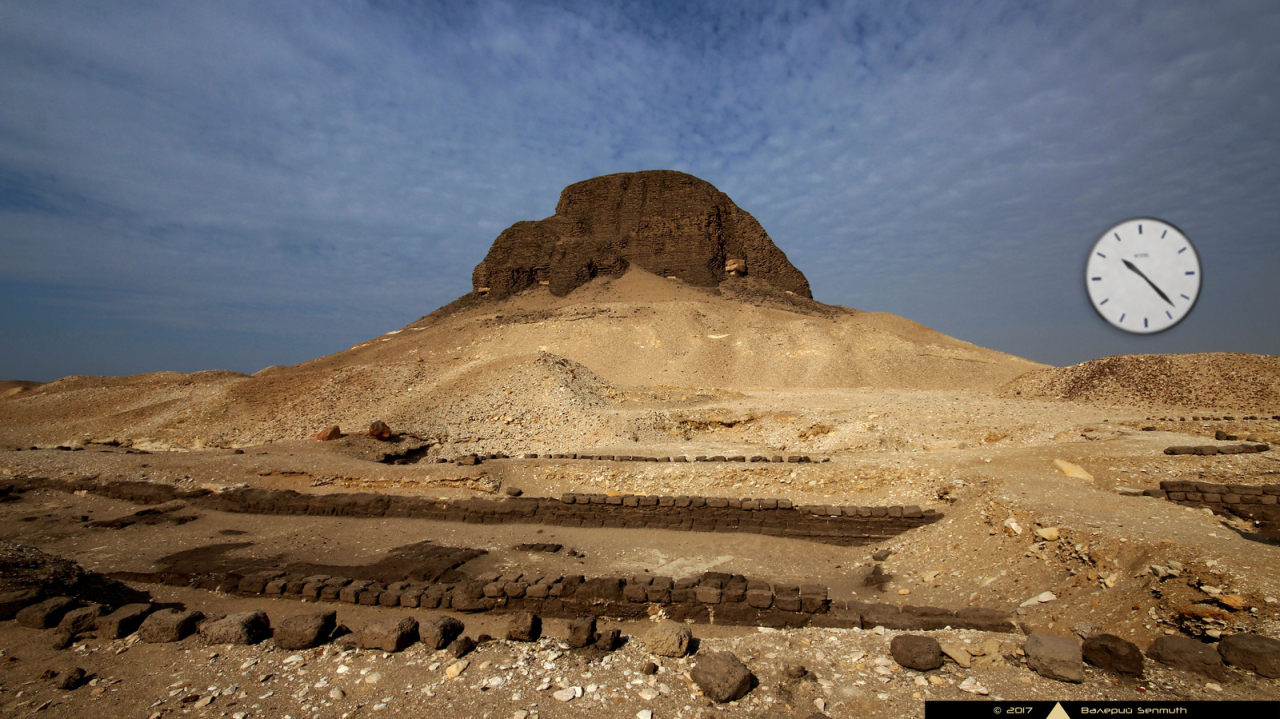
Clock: 10.23
